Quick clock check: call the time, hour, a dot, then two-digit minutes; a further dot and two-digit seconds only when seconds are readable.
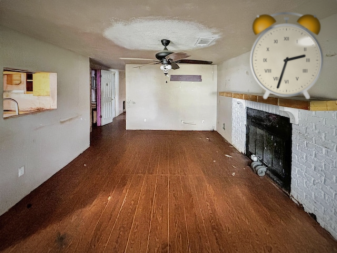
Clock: 2.33
